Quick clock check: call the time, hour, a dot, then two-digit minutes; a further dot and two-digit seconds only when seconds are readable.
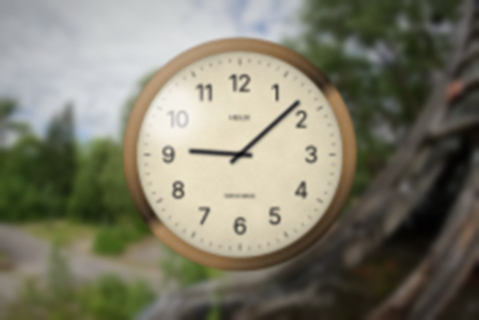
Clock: 9.08
